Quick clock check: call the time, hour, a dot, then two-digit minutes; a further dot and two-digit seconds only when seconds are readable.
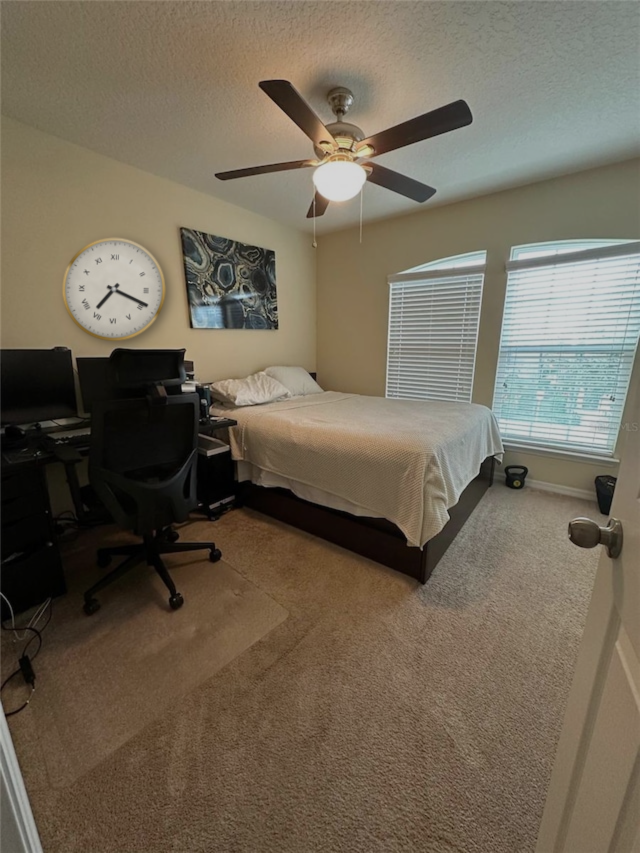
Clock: 7.19
